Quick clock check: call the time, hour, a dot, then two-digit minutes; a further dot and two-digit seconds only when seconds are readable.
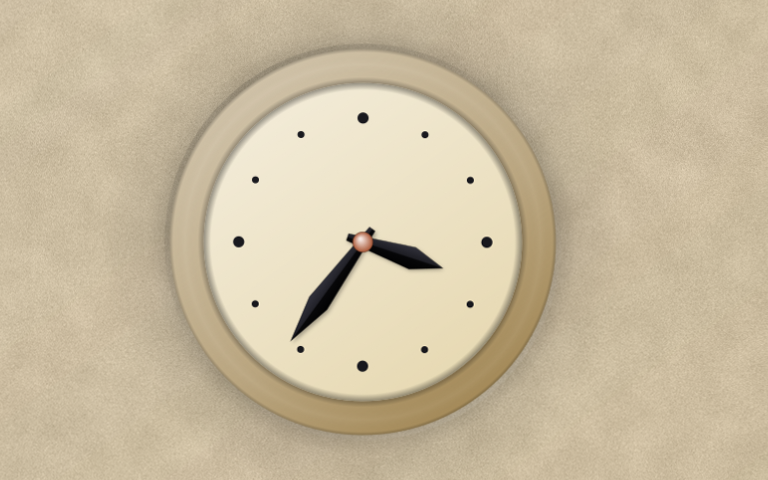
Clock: 3.36
